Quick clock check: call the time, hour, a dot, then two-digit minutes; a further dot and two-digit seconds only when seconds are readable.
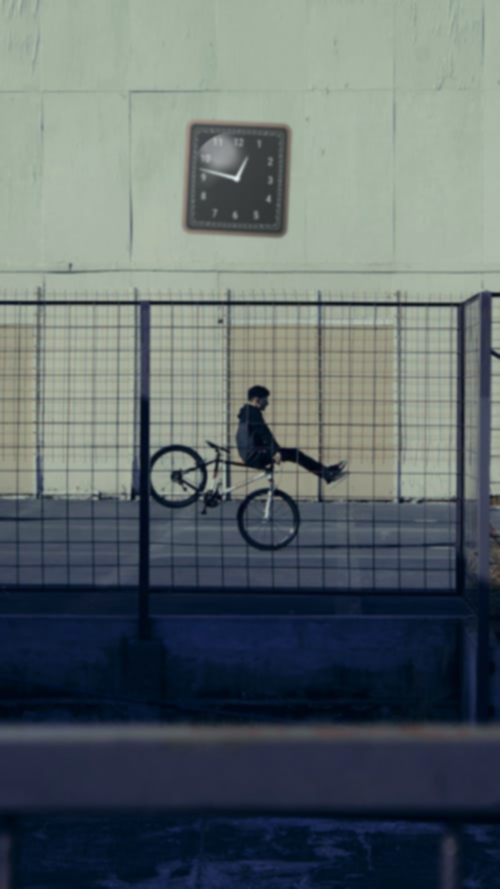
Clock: 12.47
